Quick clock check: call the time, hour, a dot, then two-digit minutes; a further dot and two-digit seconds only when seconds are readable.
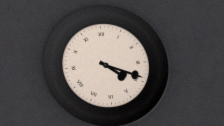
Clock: 4.19
